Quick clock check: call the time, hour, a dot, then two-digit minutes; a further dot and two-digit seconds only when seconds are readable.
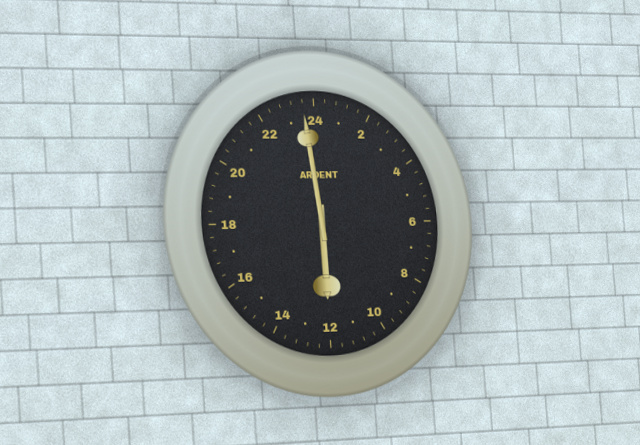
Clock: 11.59
